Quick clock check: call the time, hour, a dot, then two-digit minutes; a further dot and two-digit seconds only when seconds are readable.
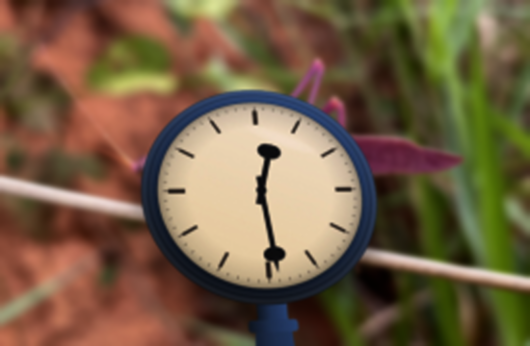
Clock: 12.29
